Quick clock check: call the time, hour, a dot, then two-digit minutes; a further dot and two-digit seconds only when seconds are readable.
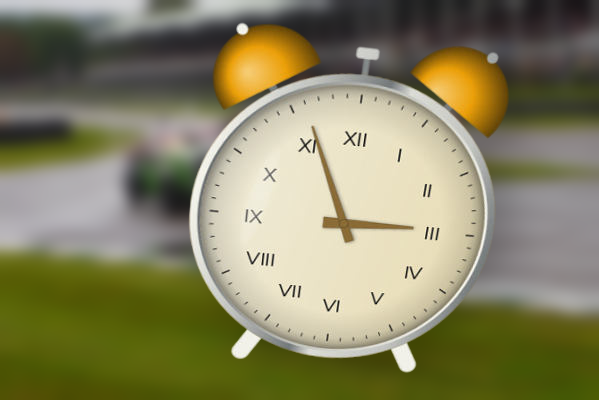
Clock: 2.56
